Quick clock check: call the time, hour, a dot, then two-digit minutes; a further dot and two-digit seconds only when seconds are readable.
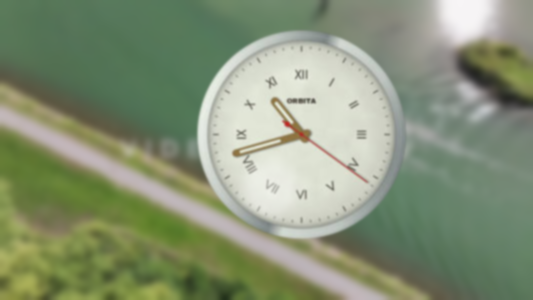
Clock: 10.42.21
